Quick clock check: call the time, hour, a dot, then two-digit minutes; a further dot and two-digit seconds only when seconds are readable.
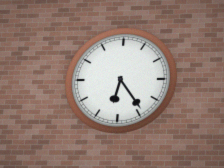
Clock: 6.24
